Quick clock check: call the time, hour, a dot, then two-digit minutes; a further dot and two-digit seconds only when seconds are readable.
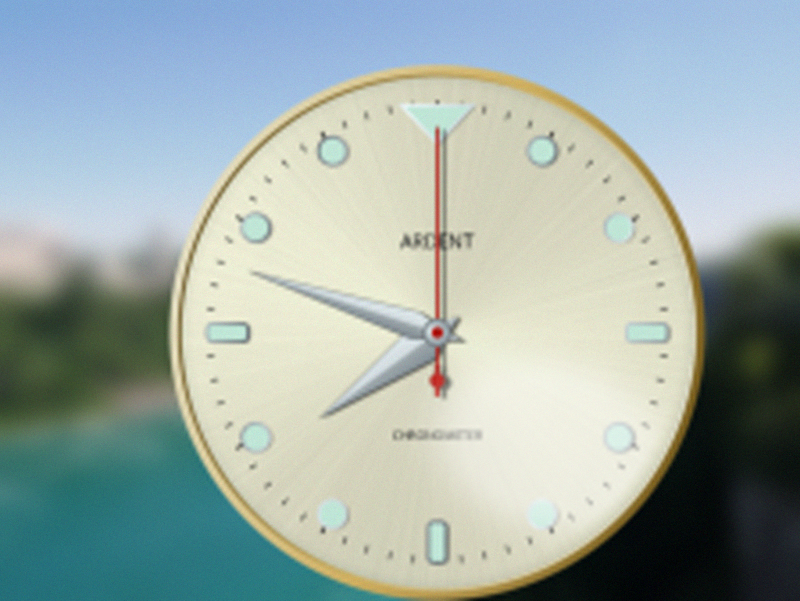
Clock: 7.48.00
